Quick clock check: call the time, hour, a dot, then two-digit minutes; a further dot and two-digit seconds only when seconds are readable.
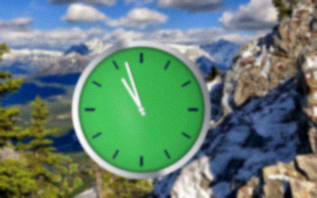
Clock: 10.57
